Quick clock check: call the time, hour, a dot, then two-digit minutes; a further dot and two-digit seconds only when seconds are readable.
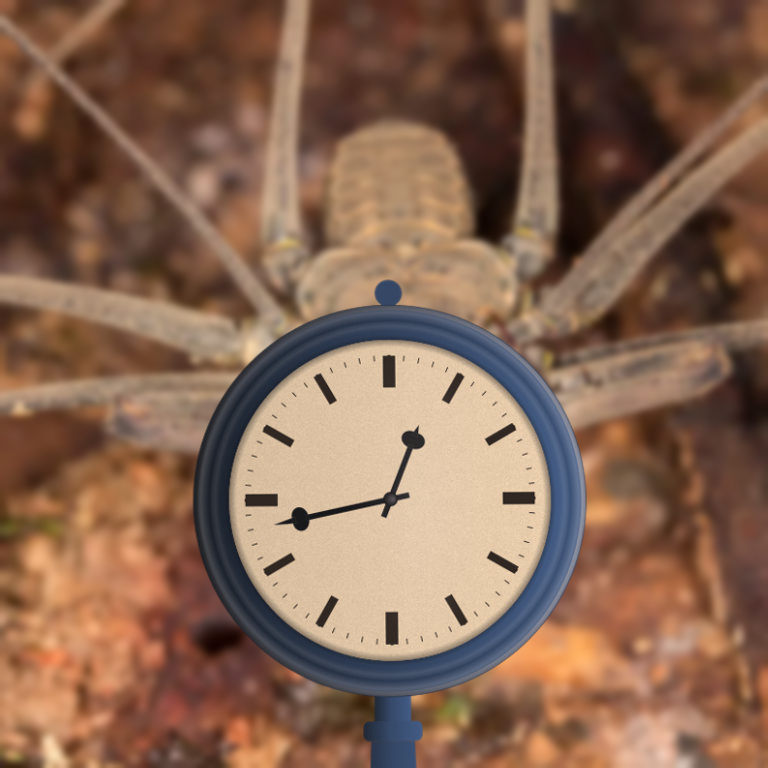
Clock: 12.43
